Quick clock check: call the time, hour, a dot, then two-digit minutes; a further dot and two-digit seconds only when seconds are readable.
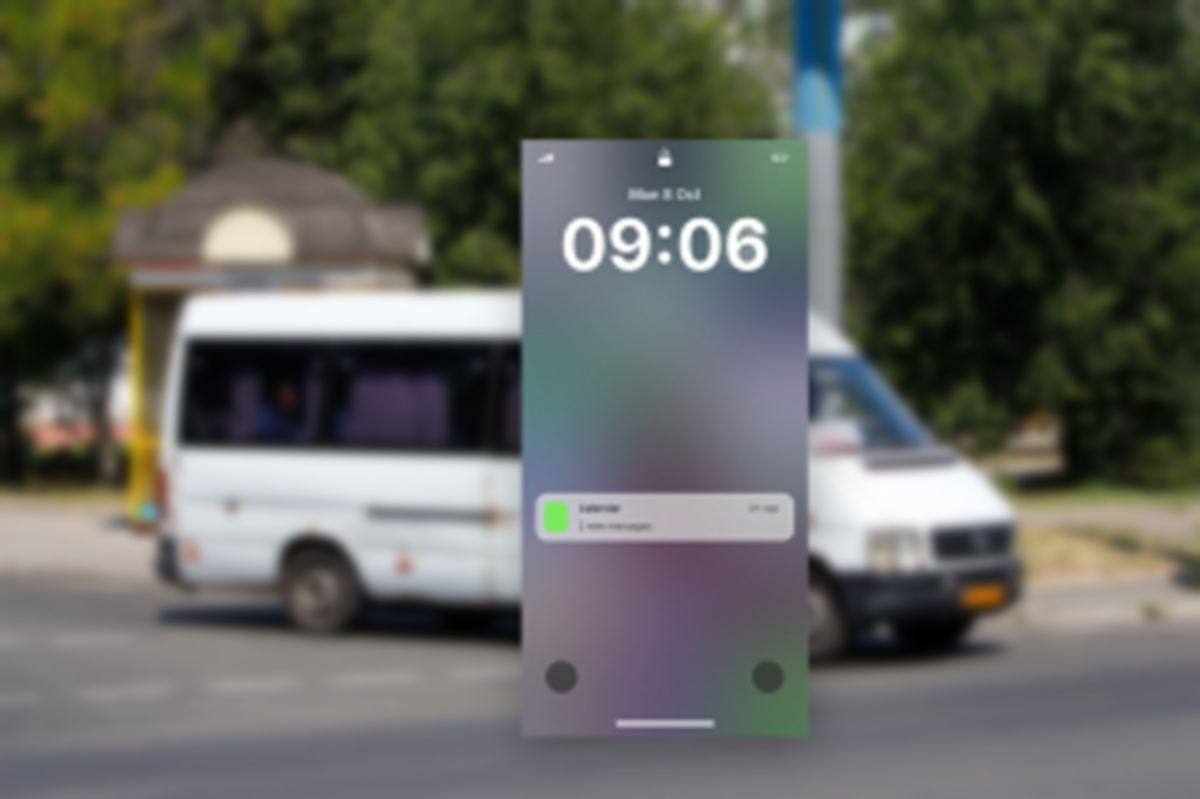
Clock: 9.06
